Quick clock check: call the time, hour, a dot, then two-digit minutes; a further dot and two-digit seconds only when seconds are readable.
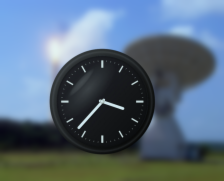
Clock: 3.37
